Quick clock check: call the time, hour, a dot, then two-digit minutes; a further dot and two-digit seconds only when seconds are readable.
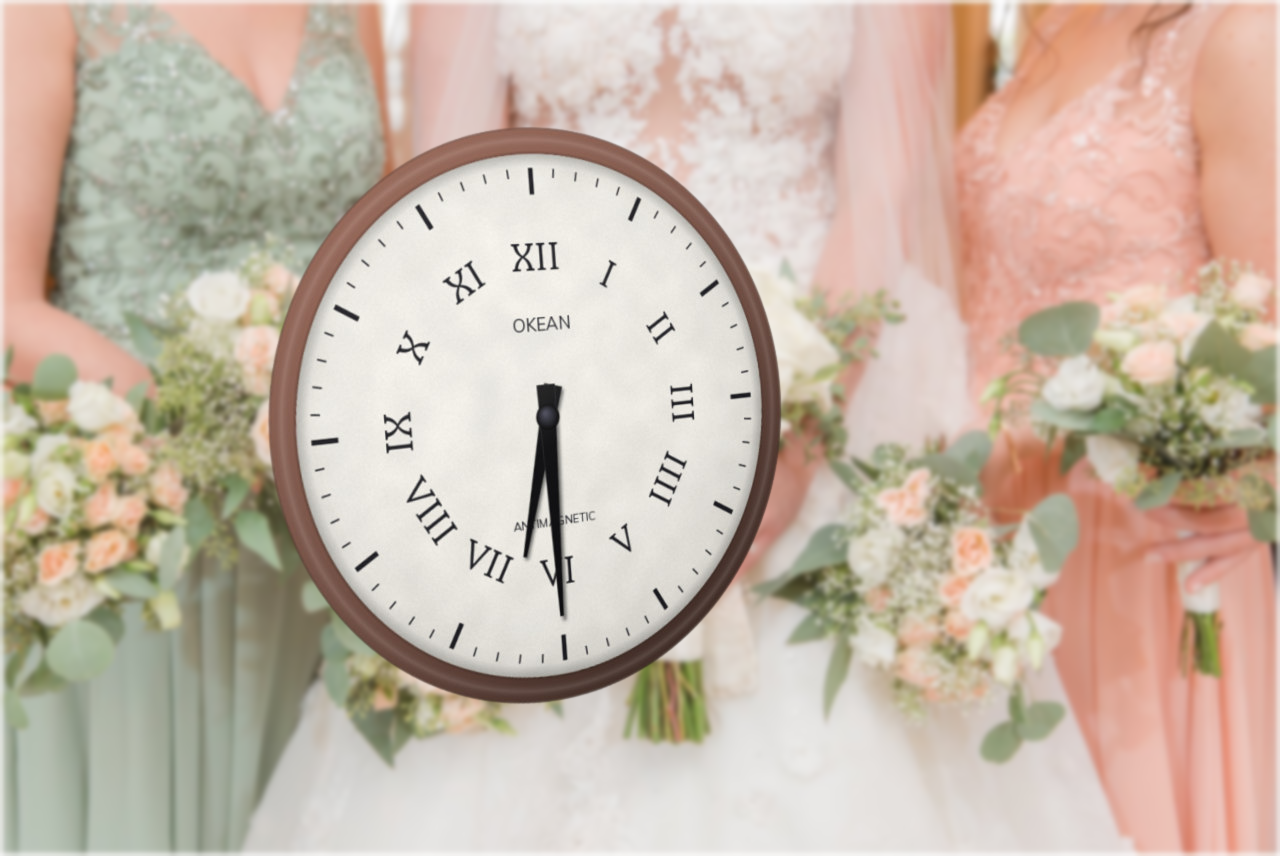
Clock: 6.30
